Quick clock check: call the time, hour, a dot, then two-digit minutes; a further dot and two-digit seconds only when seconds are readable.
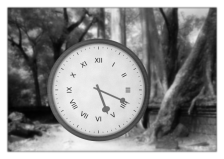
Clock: 5.19
